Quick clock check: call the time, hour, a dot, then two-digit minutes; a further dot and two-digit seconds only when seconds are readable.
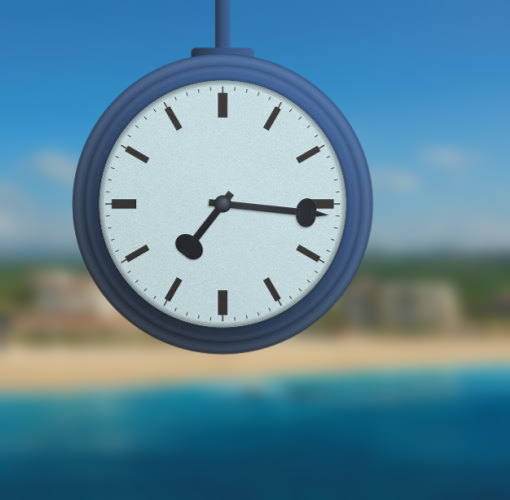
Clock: 7.16
